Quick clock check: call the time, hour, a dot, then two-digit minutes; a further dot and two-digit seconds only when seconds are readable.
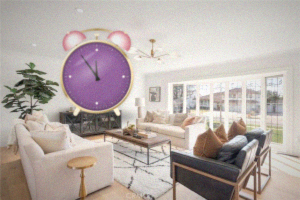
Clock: 11.54
